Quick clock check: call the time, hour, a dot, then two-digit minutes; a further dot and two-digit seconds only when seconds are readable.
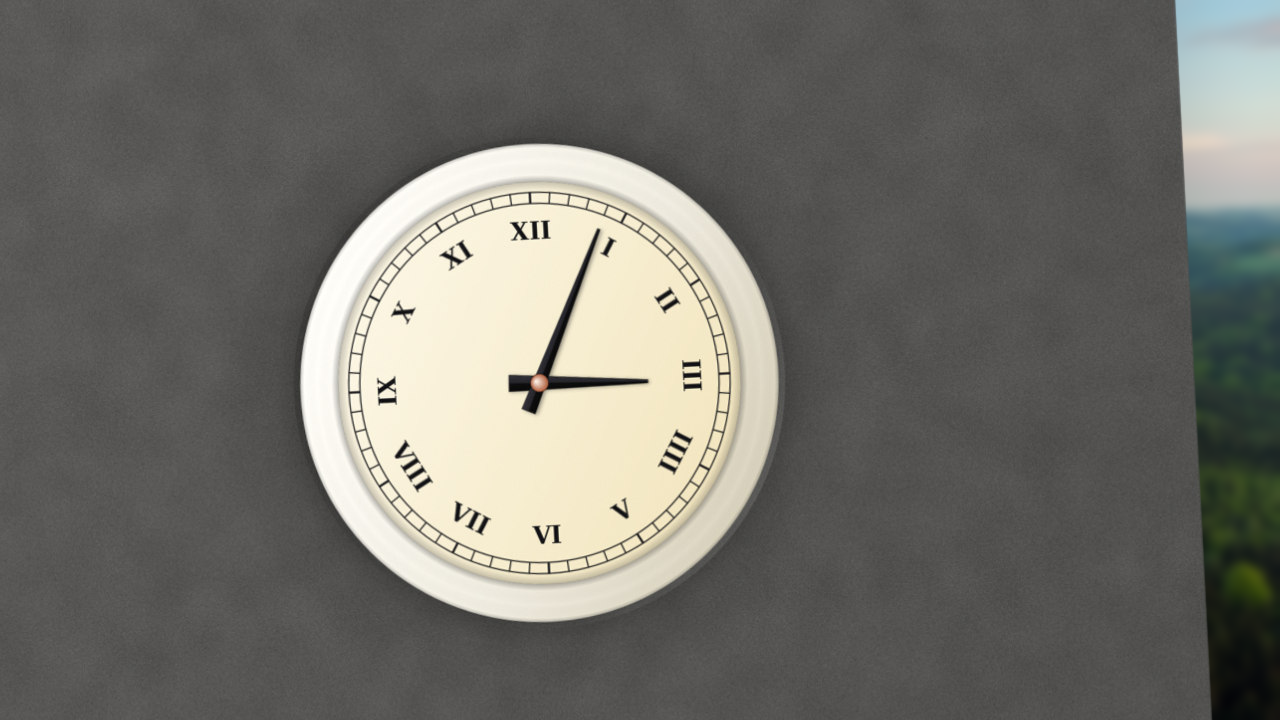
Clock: 3.04
